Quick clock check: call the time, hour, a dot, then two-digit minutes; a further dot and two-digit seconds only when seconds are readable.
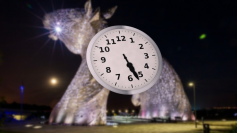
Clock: 5.27
